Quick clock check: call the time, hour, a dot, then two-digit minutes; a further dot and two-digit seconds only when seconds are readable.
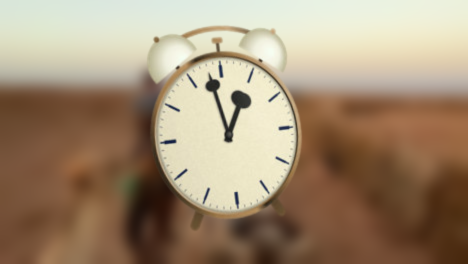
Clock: 12.58
